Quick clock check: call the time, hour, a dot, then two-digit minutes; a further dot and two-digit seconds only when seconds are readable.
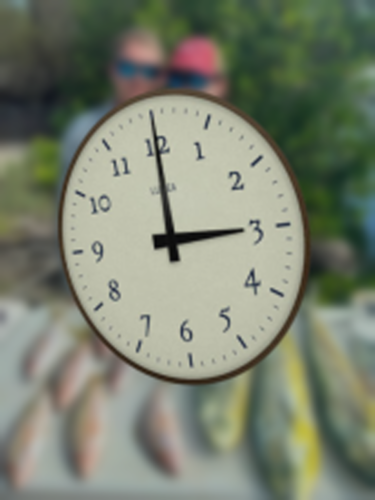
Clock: 3.00
